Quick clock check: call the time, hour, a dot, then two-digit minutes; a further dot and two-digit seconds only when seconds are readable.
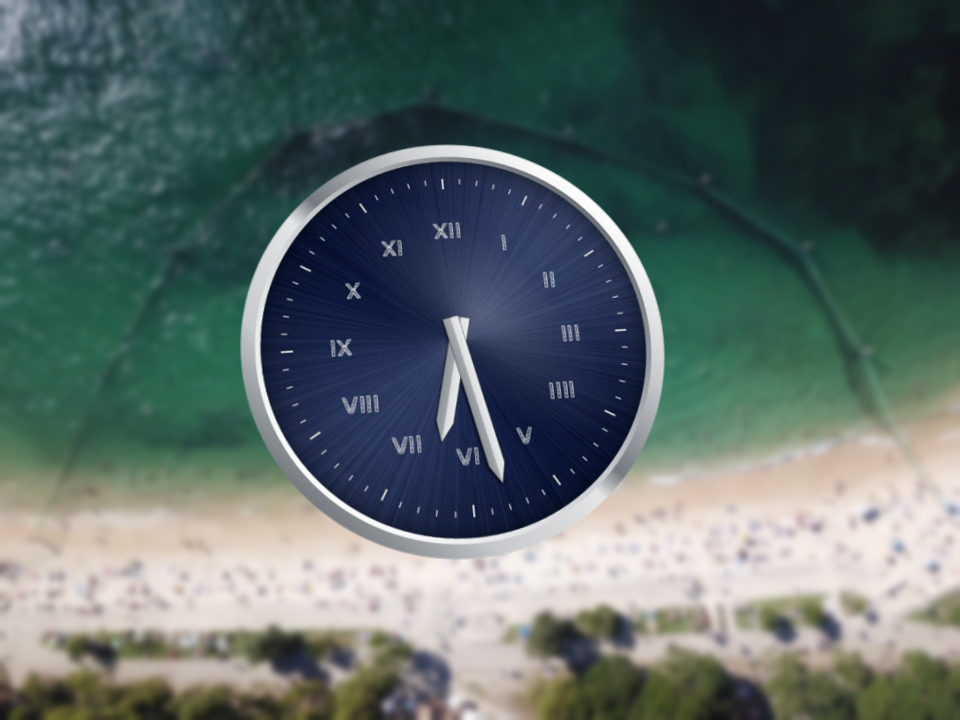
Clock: 6.28
